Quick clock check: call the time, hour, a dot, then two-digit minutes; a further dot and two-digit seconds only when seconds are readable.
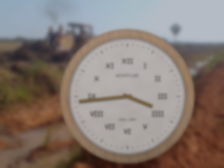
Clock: 3.44
